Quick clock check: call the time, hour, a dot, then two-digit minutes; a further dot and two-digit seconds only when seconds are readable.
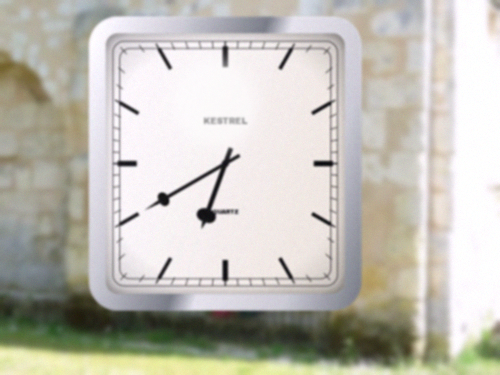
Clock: 6.40
